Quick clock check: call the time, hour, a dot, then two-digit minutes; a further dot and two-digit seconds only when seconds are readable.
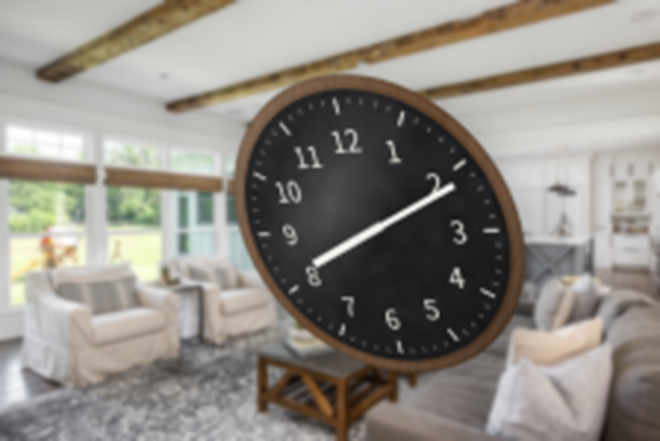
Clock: 8.11
